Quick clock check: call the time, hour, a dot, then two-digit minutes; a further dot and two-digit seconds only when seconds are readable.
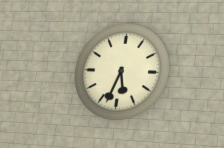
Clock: 5.33
